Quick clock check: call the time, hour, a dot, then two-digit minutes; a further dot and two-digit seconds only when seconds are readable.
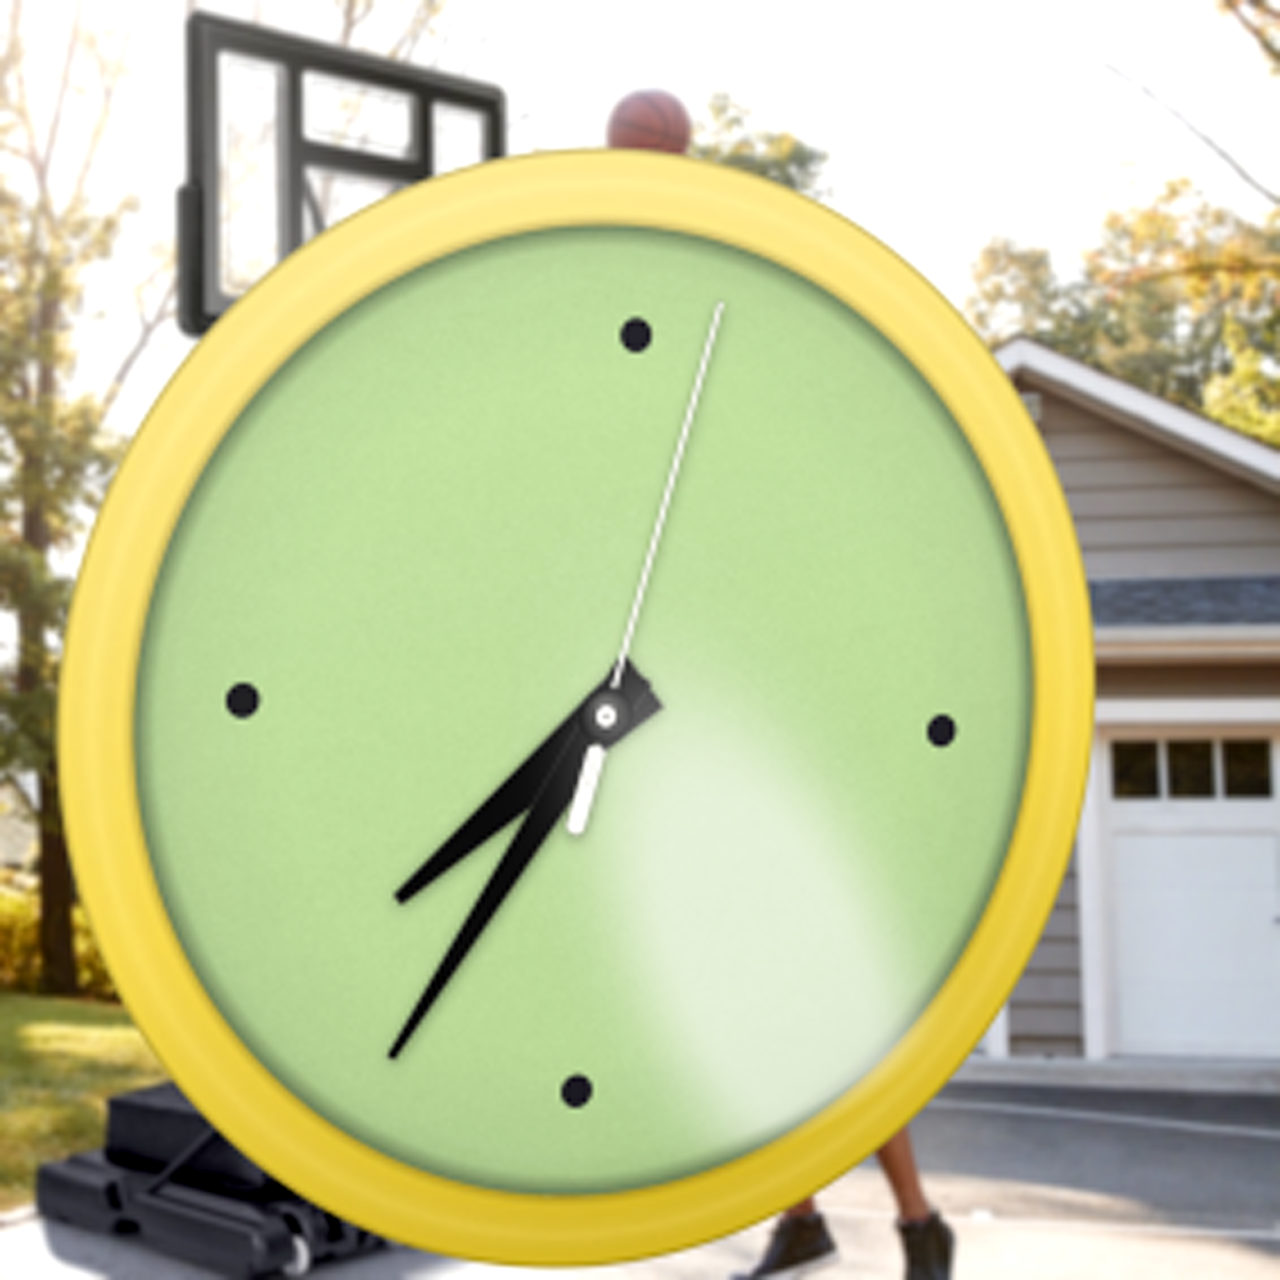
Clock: 7.35.02
